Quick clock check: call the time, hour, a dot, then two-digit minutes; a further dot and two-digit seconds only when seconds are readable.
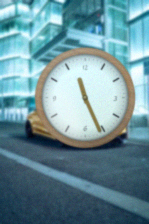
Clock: 11.26
